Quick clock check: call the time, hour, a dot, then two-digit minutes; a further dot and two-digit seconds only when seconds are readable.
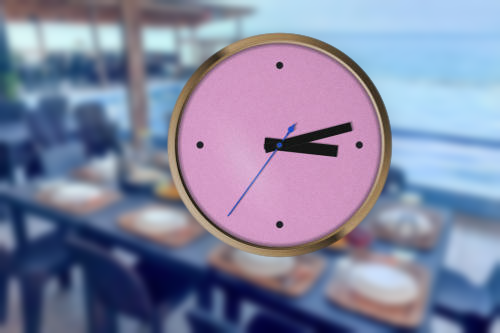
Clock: 3.12.36
